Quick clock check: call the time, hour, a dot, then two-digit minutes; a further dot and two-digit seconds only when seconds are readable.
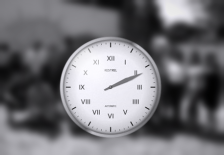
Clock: 2.11
